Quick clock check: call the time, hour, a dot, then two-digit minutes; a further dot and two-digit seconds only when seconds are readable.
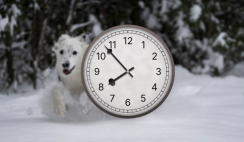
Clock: 7.53
